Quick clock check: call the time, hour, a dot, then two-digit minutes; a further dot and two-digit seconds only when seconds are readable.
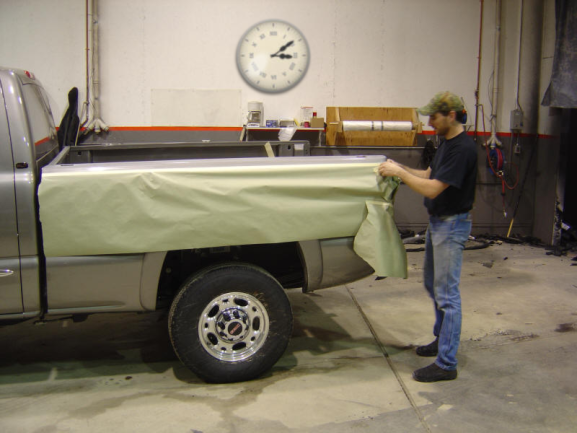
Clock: 3.09
